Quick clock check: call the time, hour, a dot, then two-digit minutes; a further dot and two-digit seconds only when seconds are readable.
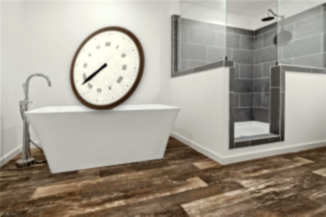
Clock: 7.38
